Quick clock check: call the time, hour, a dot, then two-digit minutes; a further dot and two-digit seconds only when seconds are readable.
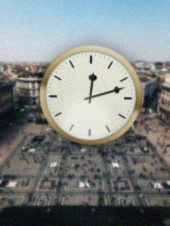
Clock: 12.12
